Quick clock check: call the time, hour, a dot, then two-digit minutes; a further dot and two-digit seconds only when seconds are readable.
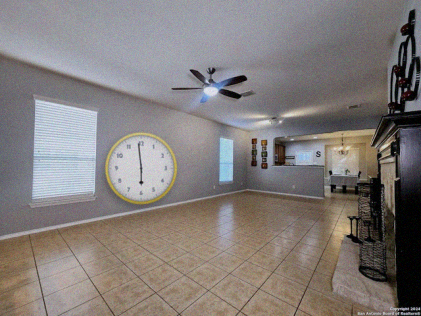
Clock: 5.59
